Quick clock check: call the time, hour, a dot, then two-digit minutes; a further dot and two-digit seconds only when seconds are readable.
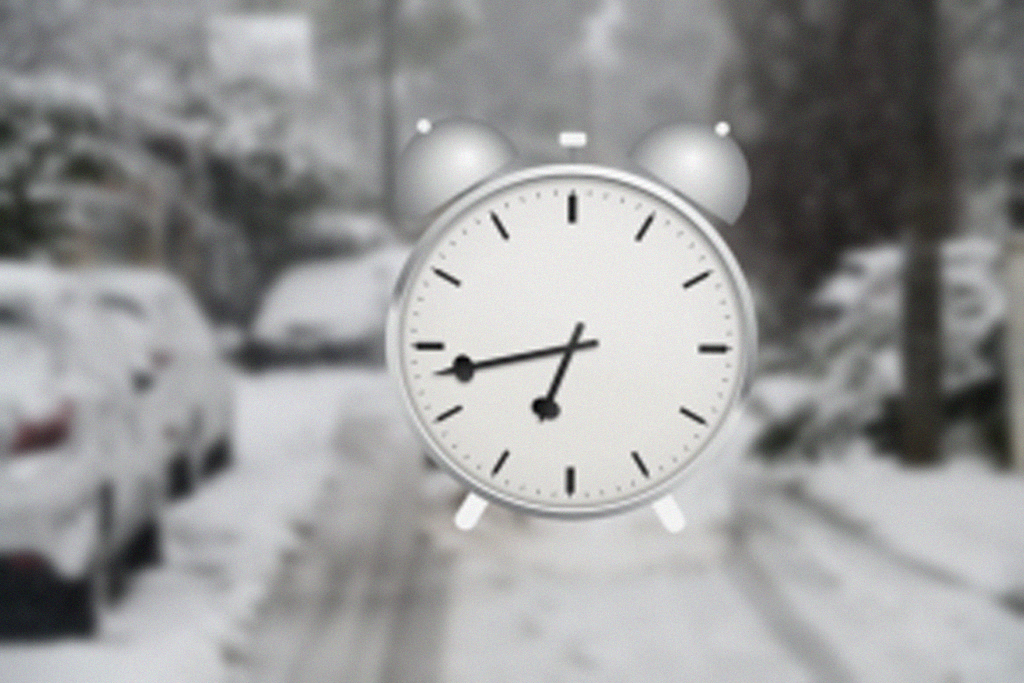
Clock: 6.43
